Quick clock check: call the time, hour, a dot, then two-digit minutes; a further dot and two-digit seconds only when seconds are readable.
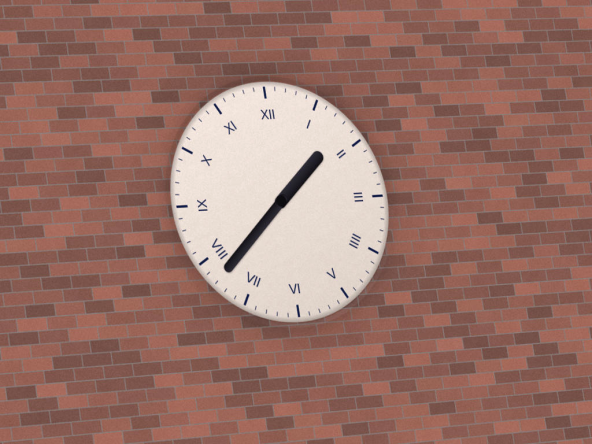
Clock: 1.38
